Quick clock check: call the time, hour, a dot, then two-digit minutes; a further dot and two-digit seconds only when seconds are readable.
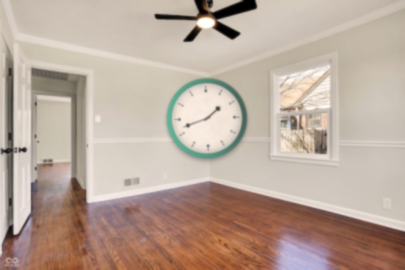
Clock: 1.42
